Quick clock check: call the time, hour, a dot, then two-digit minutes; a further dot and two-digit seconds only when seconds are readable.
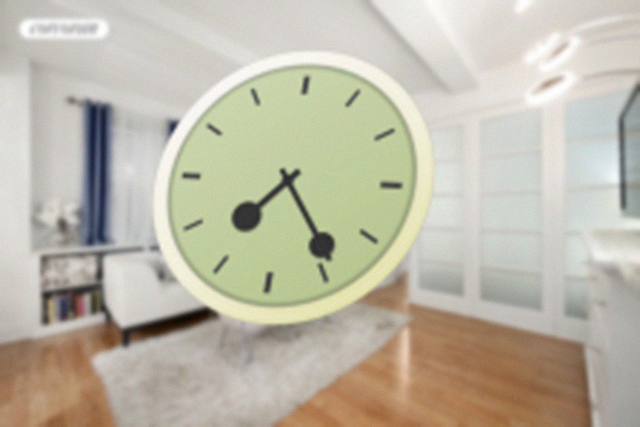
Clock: 7.24
